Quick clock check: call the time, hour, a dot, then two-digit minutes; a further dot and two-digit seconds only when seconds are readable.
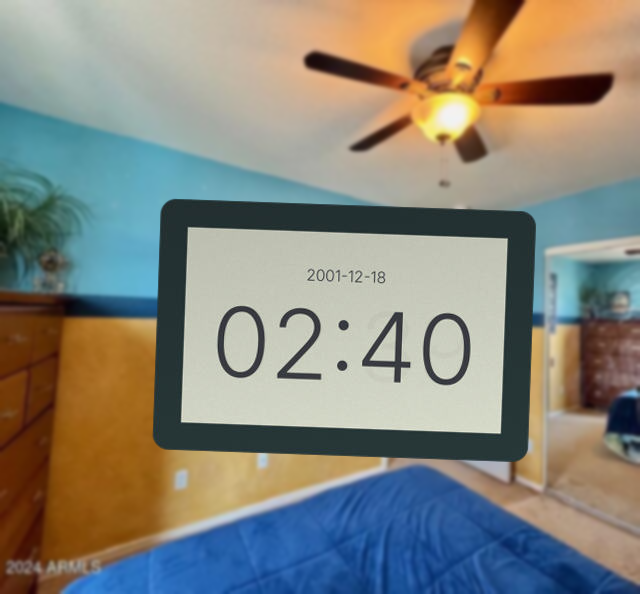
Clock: 2.40
